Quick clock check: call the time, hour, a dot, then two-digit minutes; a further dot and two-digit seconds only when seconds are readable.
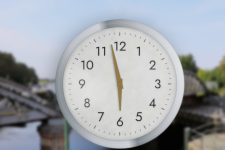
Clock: 5.58
